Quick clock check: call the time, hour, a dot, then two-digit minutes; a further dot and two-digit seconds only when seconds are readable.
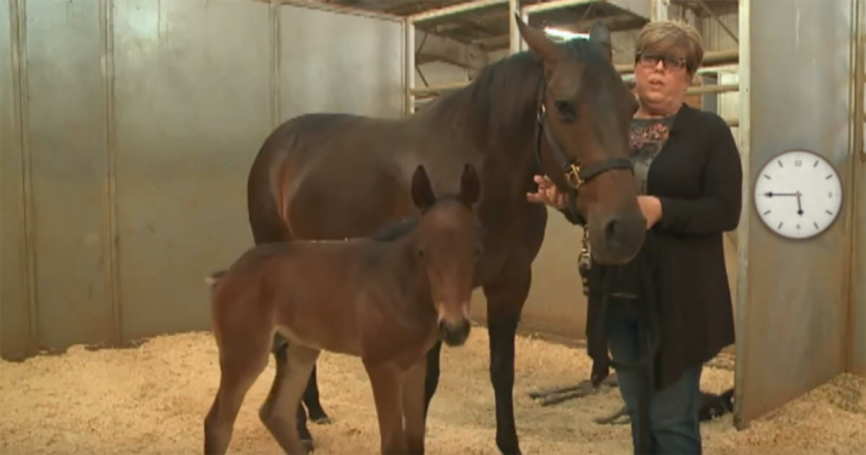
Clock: 5.45
